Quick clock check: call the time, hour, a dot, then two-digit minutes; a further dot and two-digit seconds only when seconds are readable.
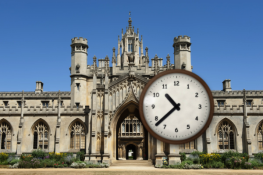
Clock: 10.38
